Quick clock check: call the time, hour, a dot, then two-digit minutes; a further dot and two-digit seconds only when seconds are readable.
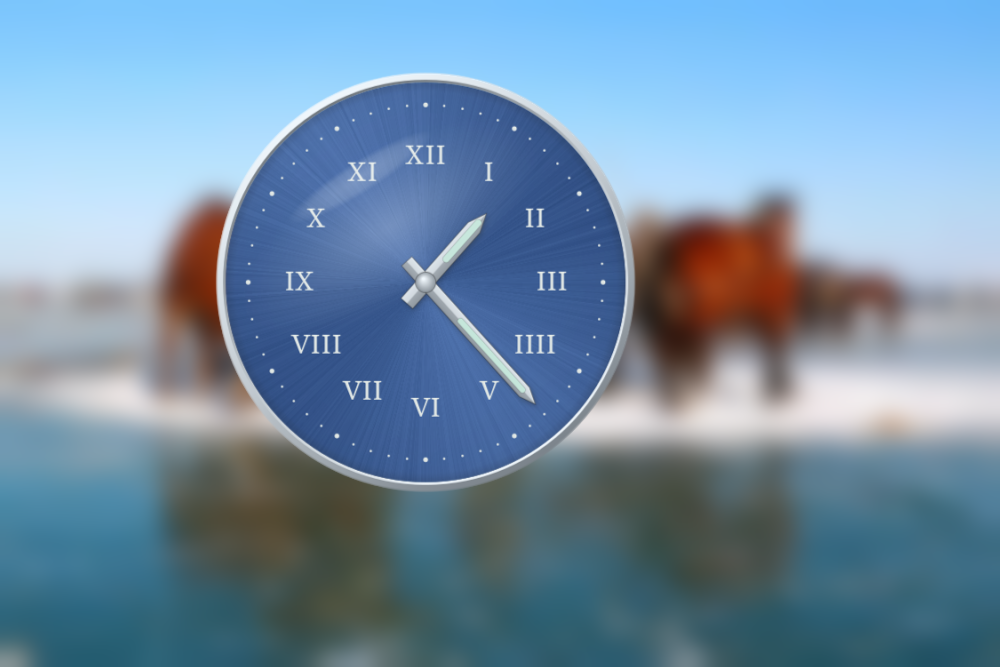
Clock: 1.23
